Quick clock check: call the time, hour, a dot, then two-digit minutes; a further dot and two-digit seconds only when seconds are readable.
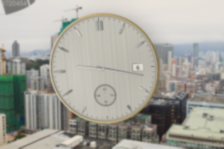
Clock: 9.17
